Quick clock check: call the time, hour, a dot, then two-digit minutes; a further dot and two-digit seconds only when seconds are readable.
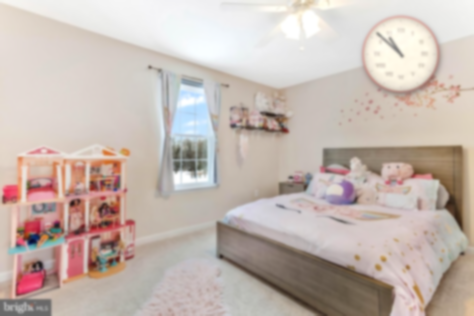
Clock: 10.52
